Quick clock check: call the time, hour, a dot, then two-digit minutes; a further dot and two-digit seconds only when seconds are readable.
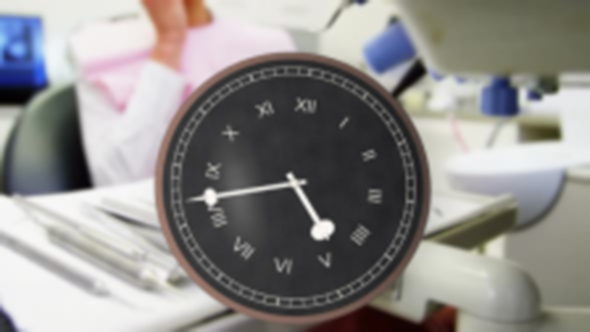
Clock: 4.42
